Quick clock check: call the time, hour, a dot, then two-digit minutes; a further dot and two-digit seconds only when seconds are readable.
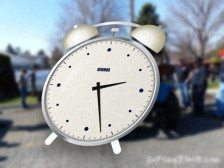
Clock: 2.27
